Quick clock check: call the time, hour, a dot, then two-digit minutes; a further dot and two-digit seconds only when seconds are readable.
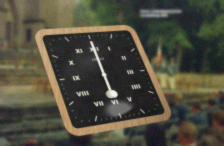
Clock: 6.00
